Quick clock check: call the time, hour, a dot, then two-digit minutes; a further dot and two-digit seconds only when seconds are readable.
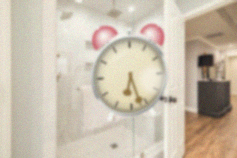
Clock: 6.27
